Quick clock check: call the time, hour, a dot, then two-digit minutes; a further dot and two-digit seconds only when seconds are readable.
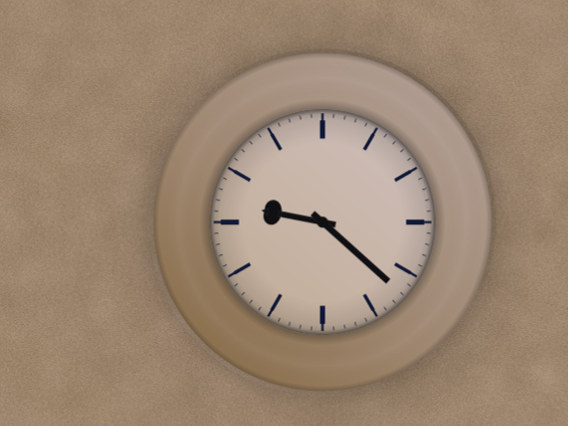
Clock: 9.22
